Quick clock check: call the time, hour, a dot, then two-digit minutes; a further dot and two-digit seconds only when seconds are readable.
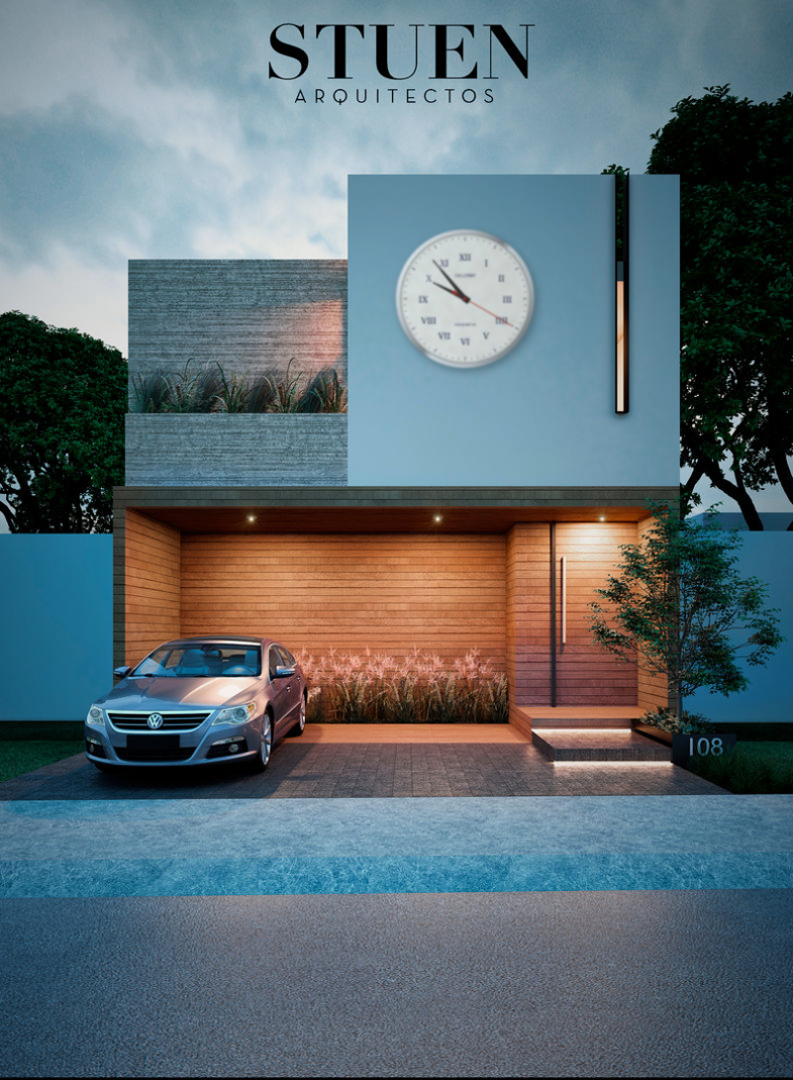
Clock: 9.53.20
